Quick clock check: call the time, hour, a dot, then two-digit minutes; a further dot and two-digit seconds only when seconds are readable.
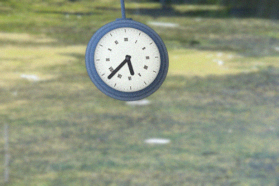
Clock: 5.38
